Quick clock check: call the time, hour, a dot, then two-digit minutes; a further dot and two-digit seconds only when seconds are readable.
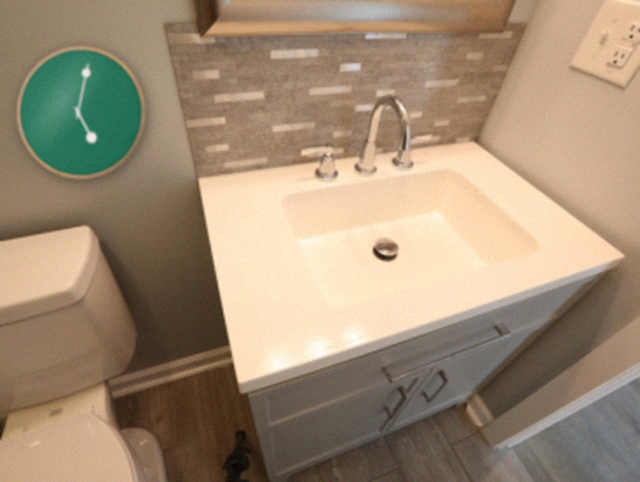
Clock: 5.02
